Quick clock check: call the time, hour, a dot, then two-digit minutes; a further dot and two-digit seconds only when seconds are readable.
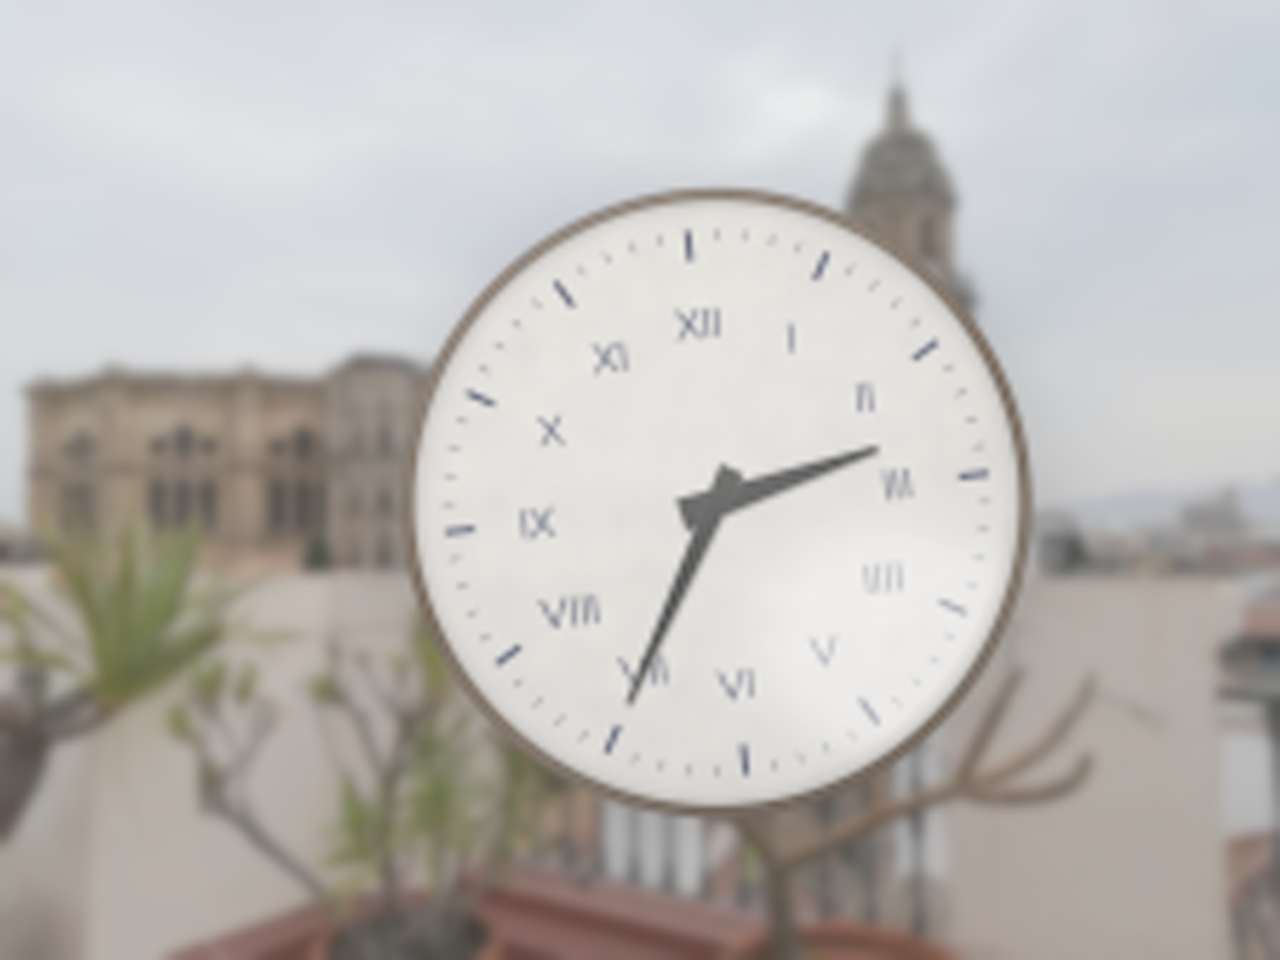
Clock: 2.35
